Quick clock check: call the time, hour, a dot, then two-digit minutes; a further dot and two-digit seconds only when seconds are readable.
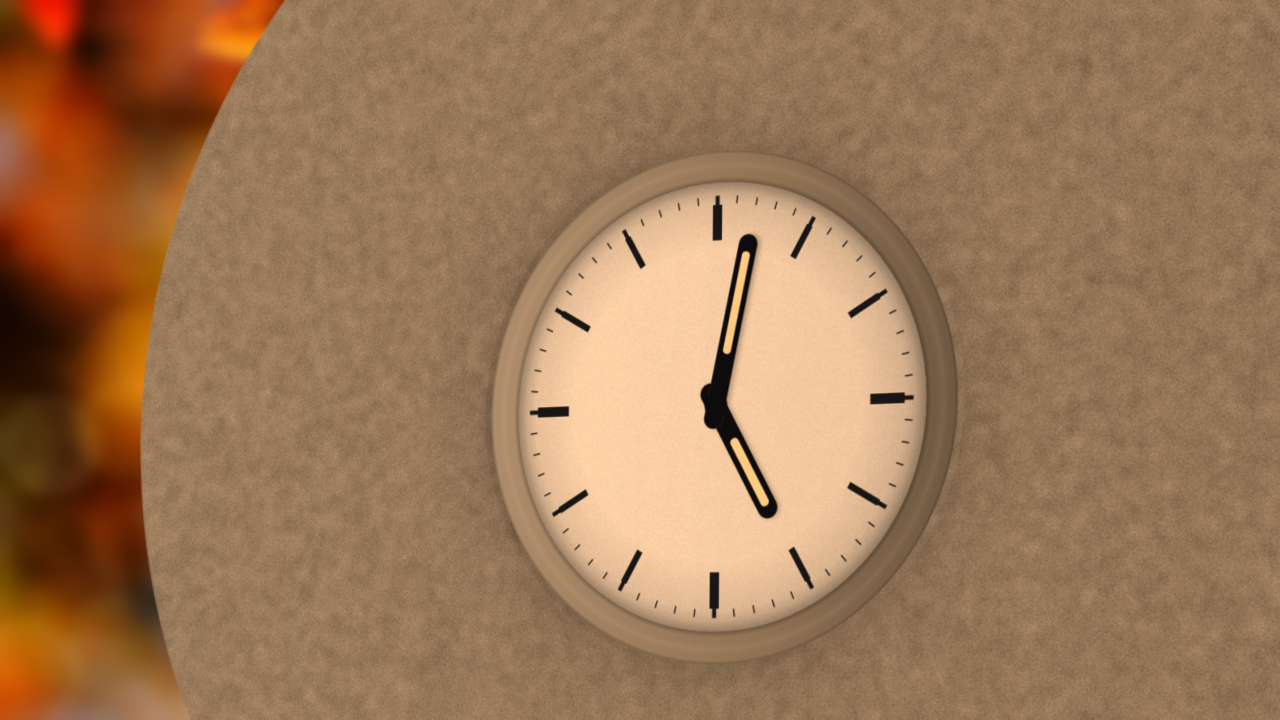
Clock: 5.02
